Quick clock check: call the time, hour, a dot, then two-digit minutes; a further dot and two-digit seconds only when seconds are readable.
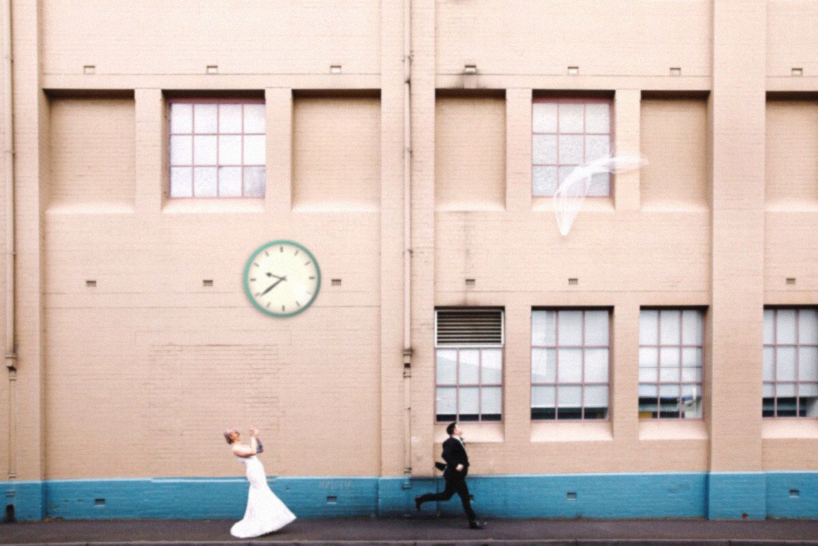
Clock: 9.39
